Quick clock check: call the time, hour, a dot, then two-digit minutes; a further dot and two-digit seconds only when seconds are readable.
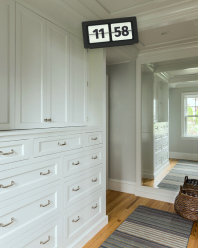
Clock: 11.58
